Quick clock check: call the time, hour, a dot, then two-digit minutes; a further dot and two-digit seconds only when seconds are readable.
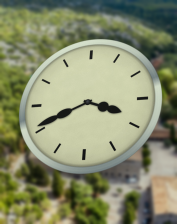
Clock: 3.41
